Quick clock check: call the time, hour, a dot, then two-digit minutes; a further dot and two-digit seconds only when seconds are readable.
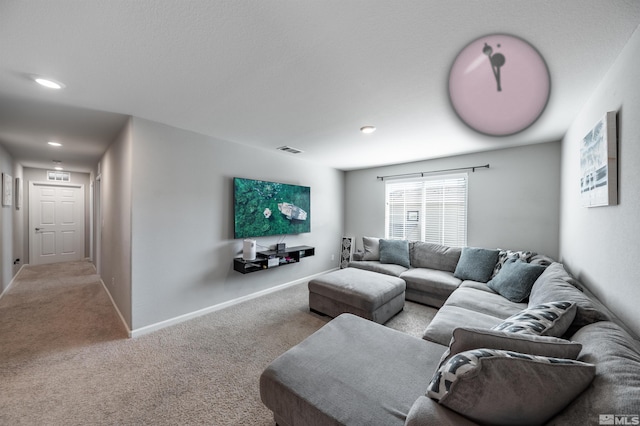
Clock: 11.57
